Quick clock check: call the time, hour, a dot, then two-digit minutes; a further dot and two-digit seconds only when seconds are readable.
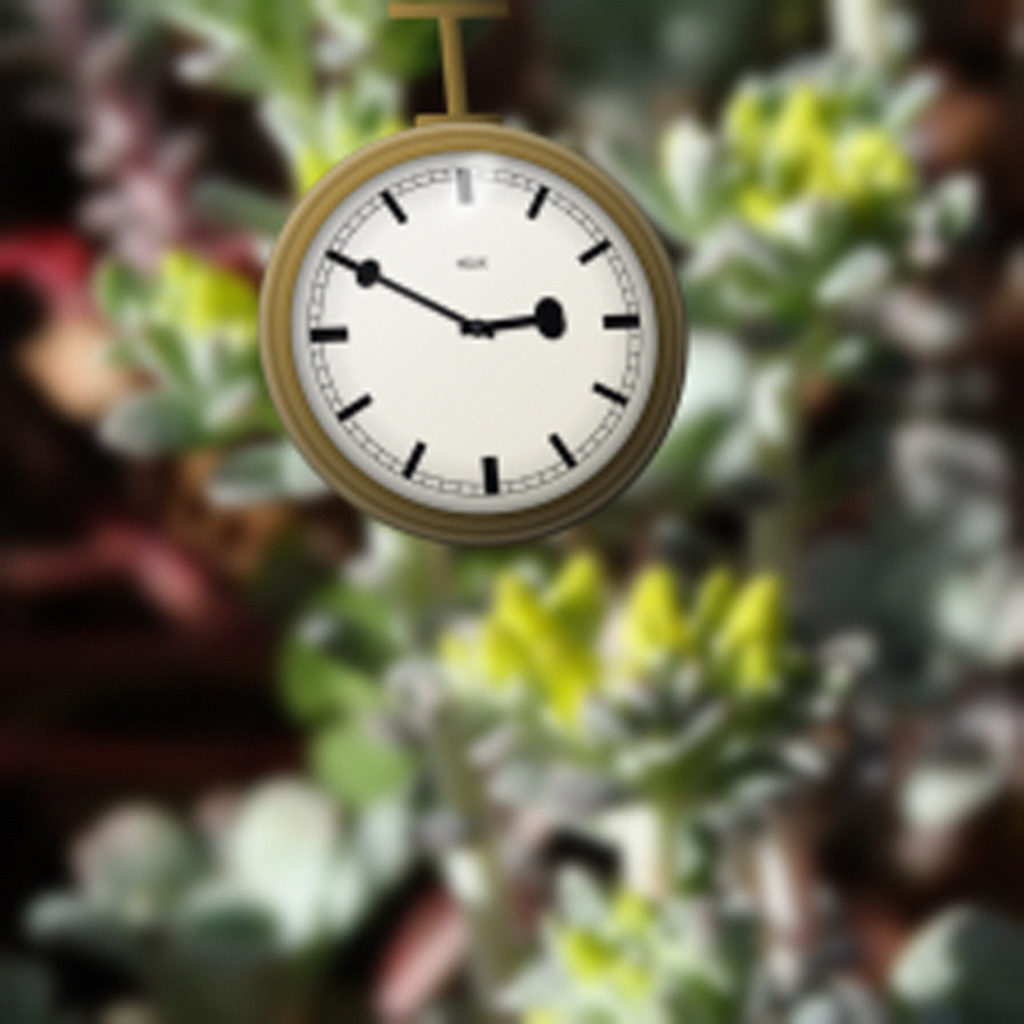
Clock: 2.50
